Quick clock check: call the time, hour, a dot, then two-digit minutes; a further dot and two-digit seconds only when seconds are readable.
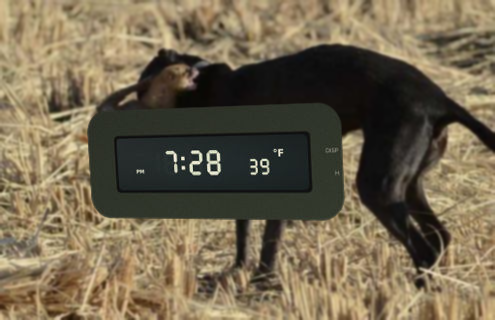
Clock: 7.28
